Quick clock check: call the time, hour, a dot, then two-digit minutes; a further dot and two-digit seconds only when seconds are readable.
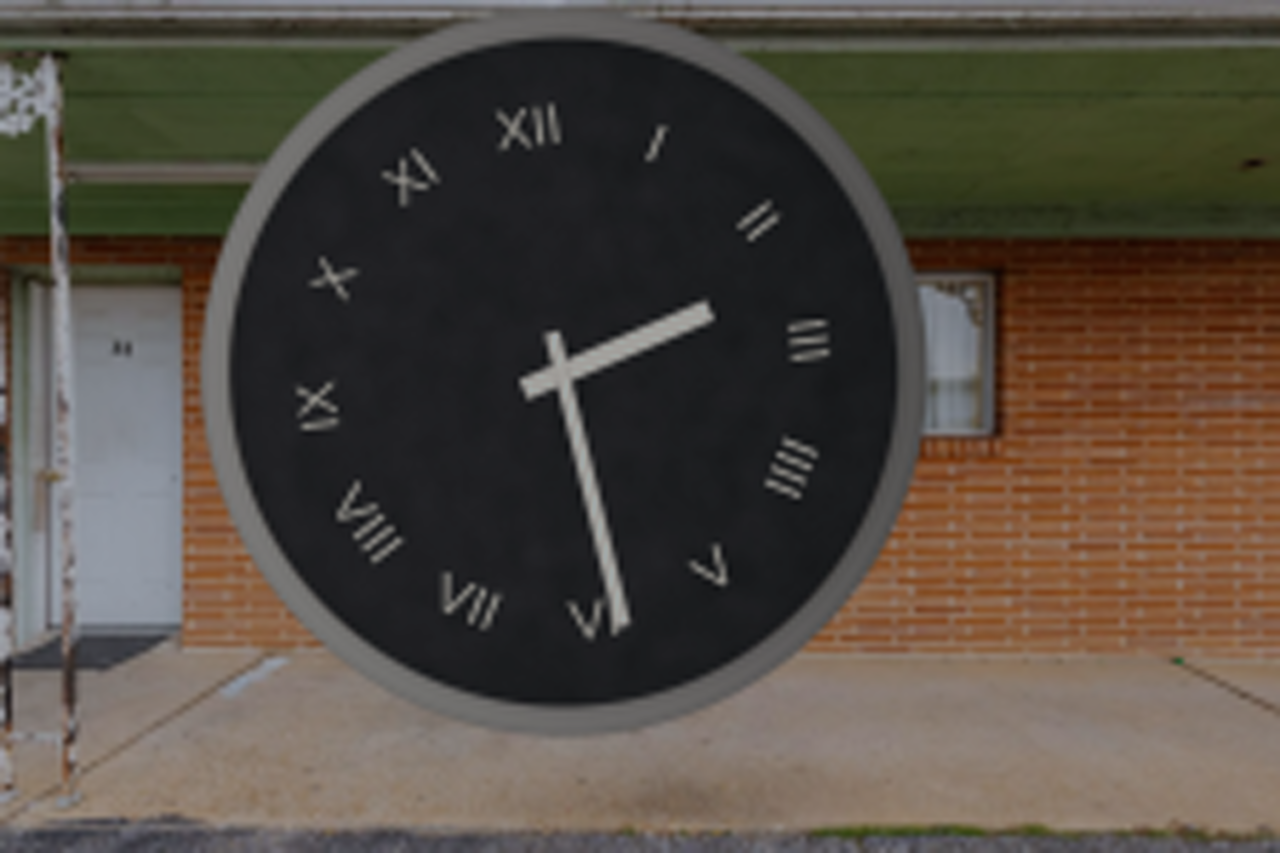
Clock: 2.29
